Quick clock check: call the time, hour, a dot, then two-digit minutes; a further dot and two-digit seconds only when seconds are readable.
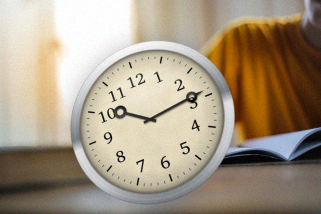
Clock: 10.14
